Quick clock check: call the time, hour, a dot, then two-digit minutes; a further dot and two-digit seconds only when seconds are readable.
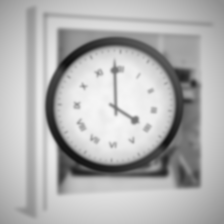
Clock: 3.59
